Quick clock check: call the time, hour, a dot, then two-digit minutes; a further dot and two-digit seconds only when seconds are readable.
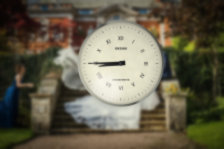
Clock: 8.45
